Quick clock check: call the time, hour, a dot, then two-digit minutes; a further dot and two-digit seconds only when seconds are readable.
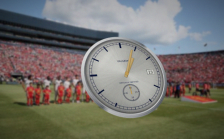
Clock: 1.04
